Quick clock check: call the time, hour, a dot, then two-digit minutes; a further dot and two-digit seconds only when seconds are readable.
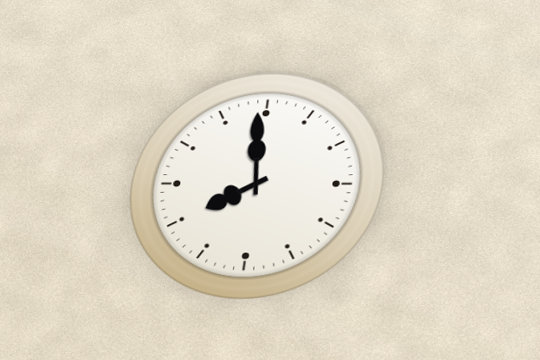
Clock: 7.59
